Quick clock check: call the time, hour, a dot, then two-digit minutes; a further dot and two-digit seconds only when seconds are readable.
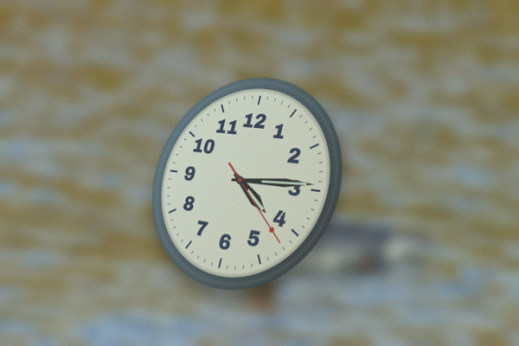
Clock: 4.14.22
